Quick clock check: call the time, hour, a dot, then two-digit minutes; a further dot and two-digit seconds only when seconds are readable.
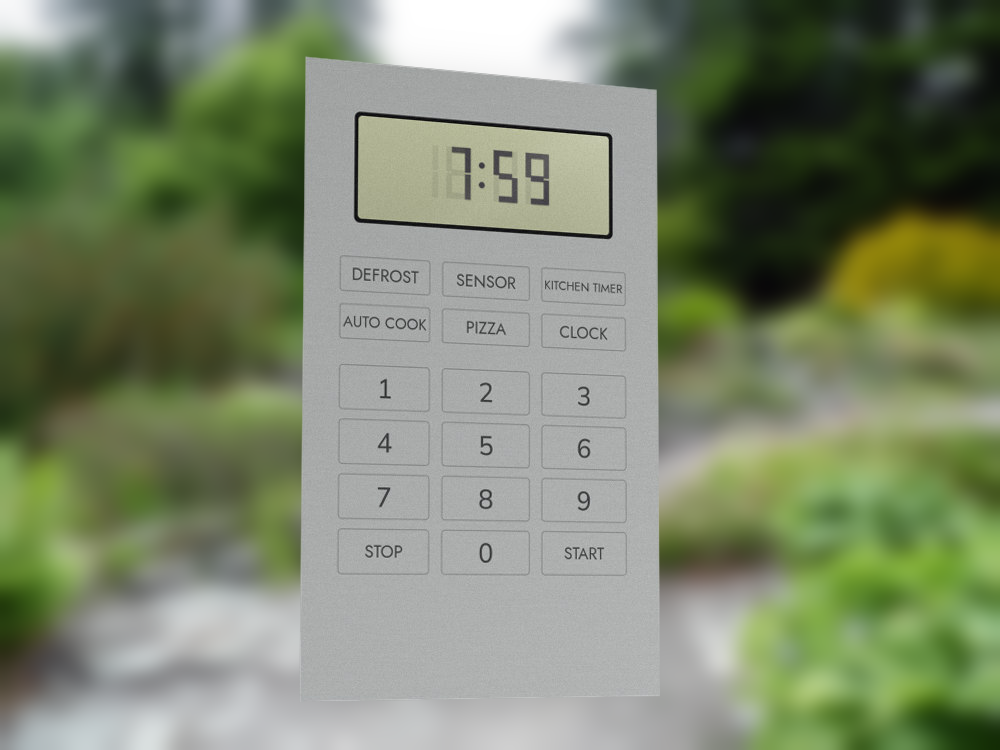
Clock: 7.59
